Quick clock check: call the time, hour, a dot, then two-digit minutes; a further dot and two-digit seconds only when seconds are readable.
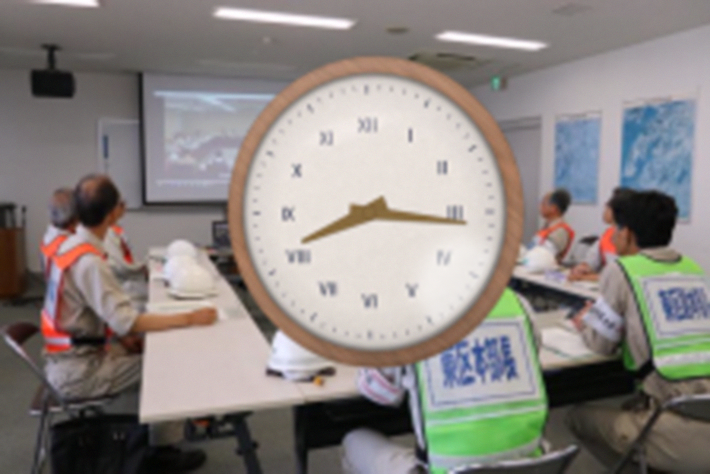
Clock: 8.16
